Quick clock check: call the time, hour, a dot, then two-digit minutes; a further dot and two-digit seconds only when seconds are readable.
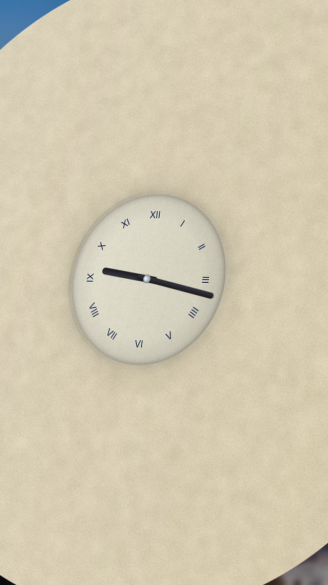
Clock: 9.17
